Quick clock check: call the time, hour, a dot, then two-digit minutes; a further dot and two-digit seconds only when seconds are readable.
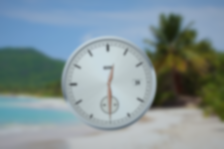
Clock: 12.30
